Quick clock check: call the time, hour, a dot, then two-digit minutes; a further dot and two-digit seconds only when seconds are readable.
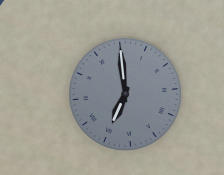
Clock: 7.00
